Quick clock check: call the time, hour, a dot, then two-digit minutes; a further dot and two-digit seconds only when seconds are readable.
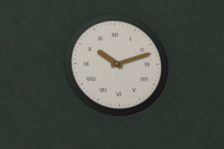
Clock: 10.12
